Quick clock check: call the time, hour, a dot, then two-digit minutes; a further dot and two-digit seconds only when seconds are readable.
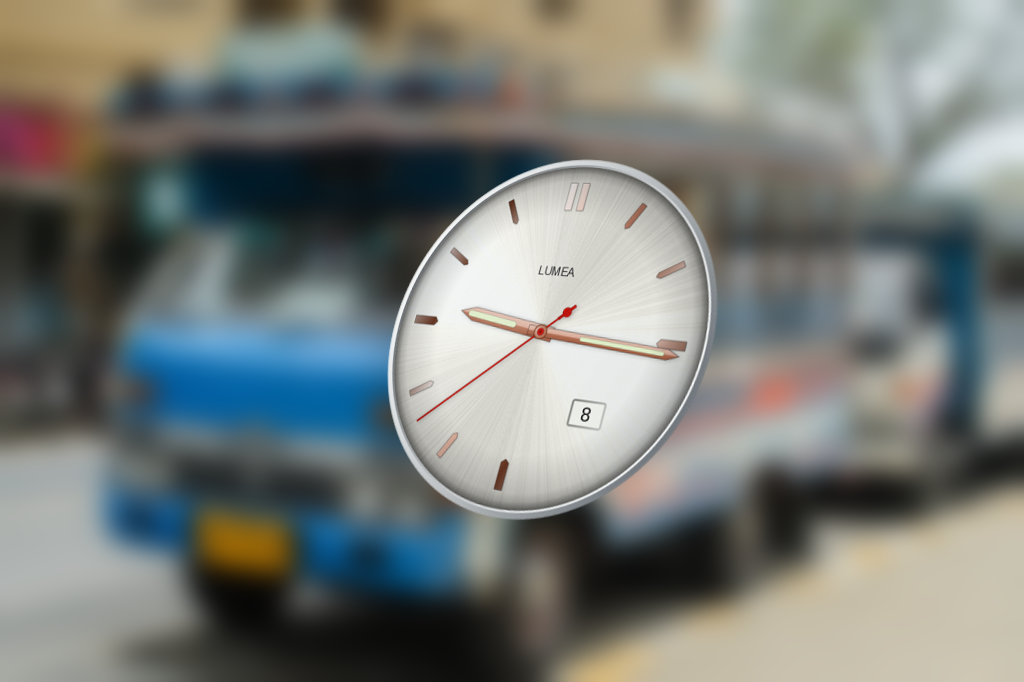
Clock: 9.15.38
